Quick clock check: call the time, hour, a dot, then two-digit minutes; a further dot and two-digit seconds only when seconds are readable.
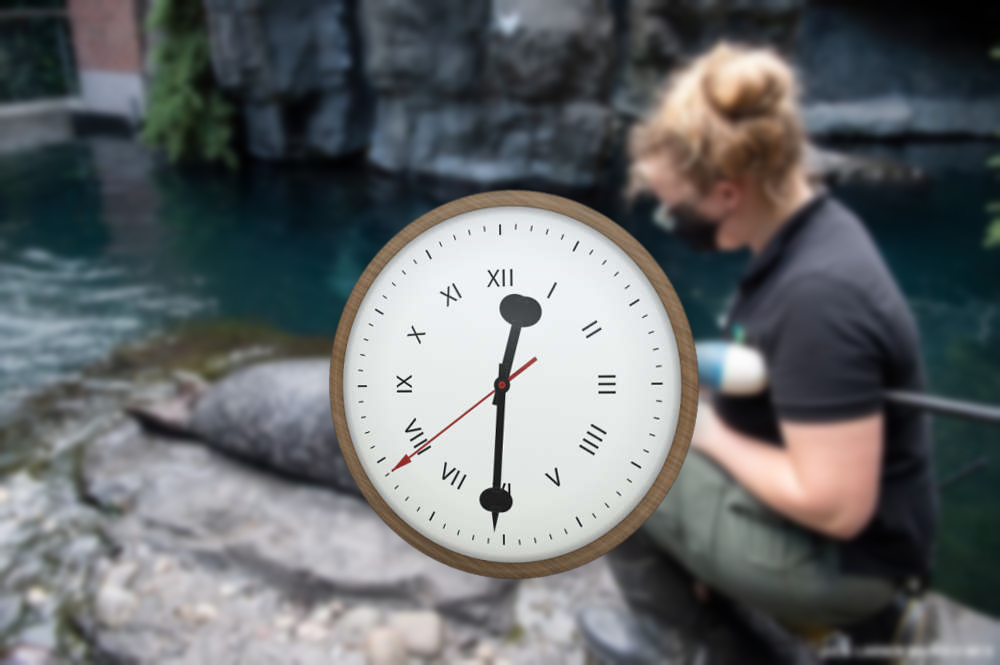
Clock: 12.30.39
